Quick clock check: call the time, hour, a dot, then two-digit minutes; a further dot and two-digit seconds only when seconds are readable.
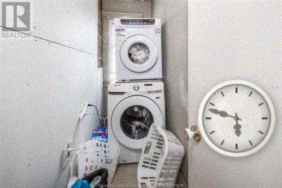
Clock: 5.48
